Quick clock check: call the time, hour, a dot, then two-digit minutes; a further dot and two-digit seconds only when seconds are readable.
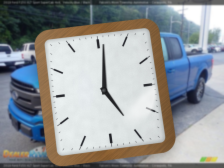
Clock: 5.01
